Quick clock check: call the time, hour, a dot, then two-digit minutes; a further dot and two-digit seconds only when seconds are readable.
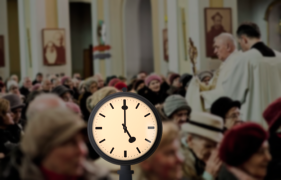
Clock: 5.00
